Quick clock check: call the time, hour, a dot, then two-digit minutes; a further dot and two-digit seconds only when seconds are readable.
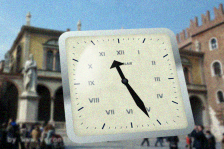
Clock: 11.26
